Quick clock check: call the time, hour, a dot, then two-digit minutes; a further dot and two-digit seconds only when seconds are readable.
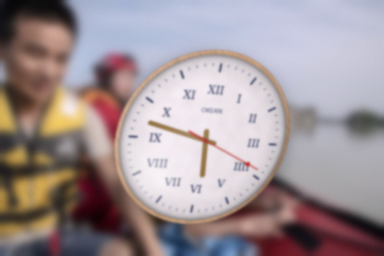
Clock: 5.47.19
